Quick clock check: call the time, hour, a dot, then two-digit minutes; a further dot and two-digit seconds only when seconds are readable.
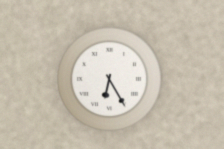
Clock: 6.25
